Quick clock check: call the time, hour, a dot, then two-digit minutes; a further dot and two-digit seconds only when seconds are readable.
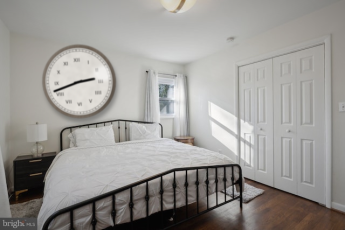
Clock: 2.42
